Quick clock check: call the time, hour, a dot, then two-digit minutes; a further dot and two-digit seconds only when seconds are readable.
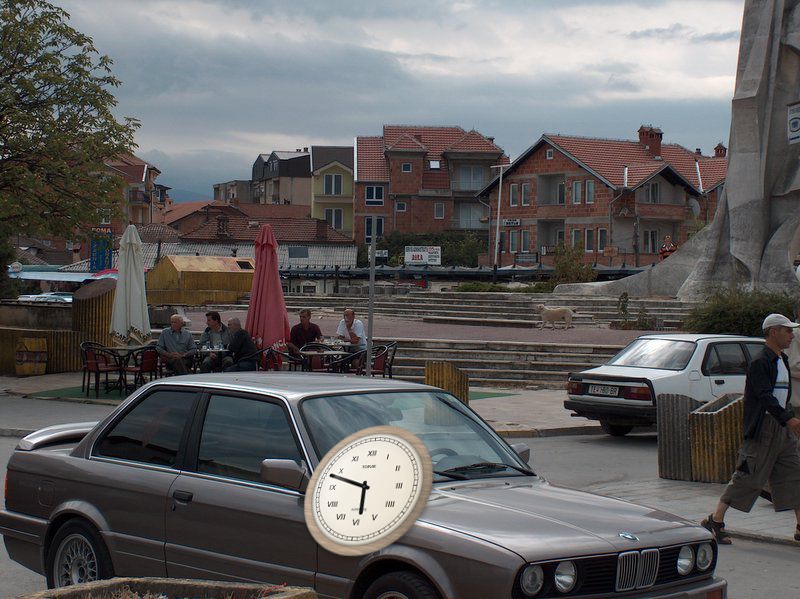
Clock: 5.48
